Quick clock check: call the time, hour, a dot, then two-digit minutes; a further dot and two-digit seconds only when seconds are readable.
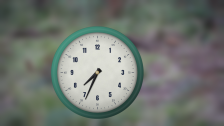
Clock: 7.34
